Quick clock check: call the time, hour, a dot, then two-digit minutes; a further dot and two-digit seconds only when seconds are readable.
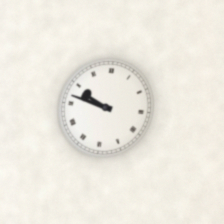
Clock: 9.47
